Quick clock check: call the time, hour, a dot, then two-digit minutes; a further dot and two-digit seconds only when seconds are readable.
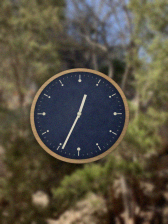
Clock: 12.34
